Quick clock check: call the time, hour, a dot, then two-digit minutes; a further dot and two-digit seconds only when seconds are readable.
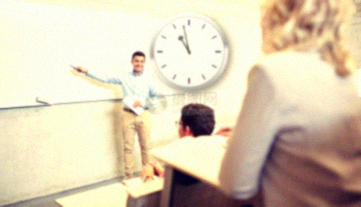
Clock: 10.58
